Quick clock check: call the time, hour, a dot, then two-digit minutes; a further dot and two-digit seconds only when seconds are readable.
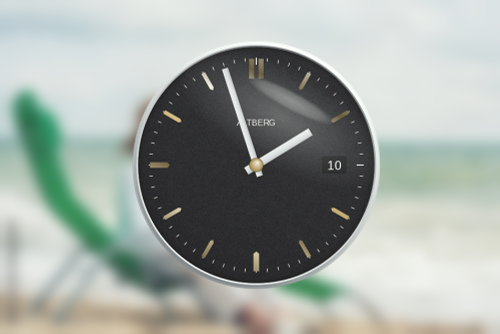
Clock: 1.57
